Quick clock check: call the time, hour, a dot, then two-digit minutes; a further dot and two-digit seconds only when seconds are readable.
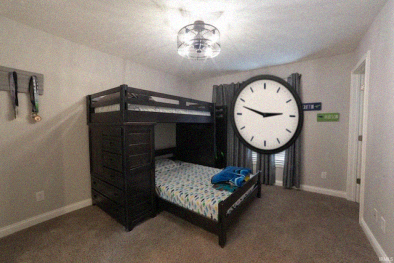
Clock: 2.48
